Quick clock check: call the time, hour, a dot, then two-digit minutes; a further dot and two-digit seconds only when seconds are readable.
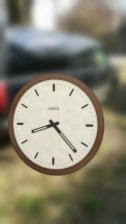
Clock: 8.23
